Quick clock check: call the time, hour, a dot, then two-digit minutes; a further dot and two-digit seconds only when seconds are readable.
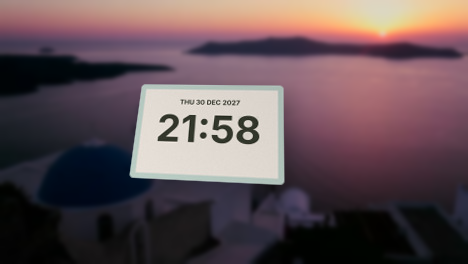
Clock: 21.58
